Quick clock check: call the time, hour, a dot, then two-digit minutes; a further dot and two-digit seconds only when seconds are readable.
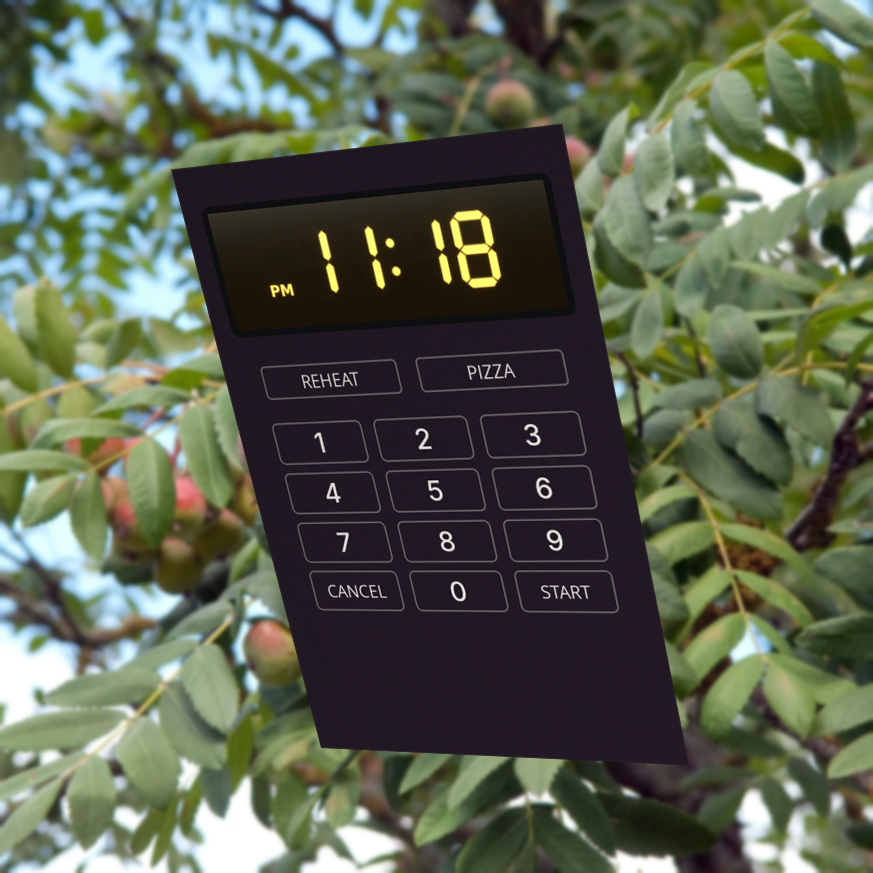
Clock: 11.18
